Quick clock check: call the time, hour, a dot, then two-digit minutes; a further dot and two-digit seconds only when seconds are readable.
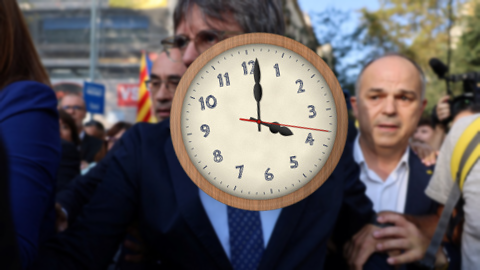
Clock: 4.01.18
